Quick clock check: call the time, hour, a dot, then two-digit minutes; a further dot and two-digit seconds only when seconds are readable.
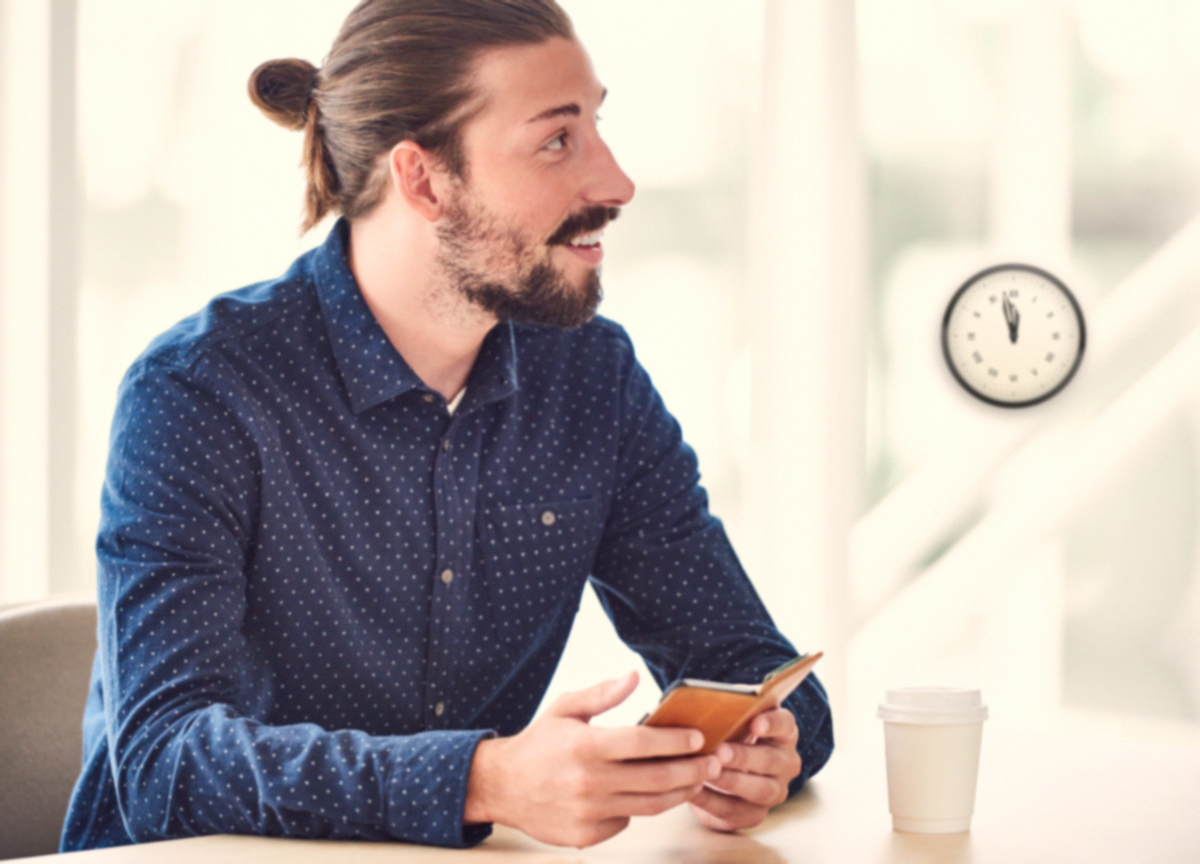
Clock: 11.58
